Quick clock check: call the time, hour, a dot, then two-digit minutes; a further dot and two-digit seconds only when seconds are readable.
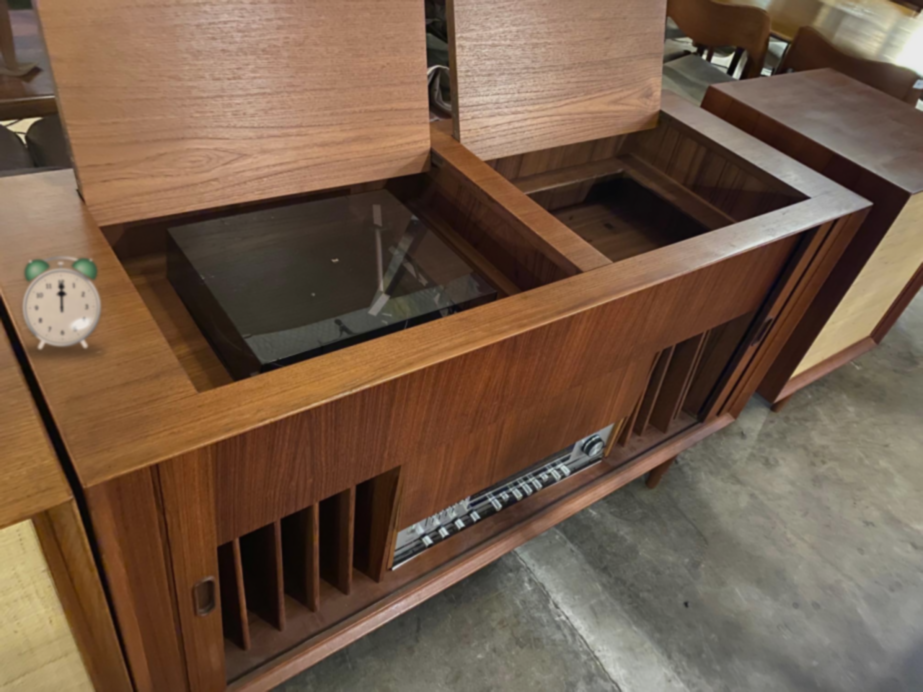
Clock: 12.00
